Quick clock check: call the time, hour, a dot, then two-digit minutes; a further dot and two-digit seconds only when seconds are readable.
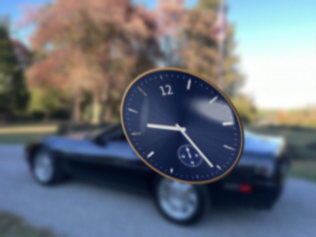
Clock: 9.26
